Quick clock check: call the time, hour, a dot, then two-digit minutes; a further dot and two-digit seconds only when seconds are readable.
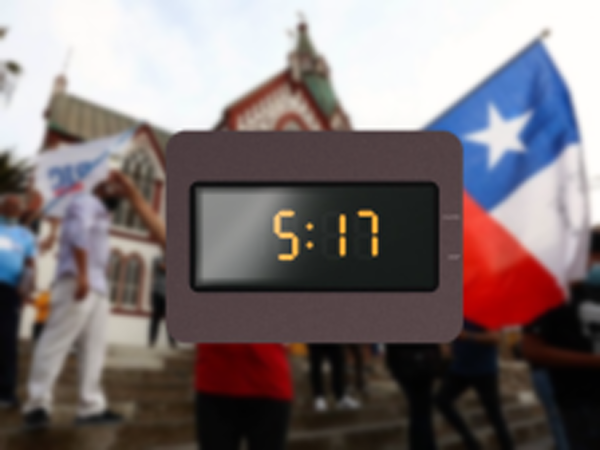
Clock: 5.17
